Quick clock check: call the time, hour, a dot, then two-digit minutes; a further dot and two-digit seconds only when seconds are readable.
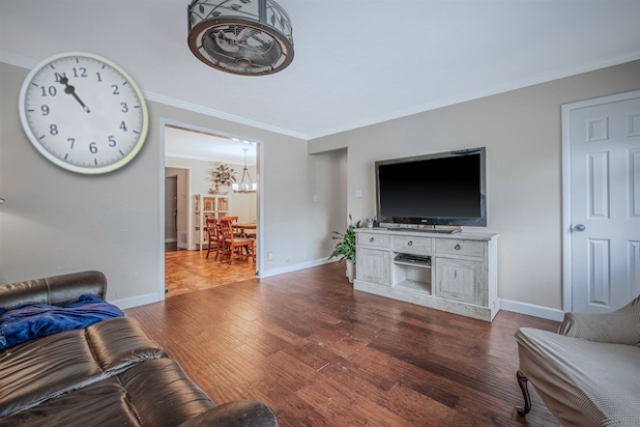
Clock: 10.55
